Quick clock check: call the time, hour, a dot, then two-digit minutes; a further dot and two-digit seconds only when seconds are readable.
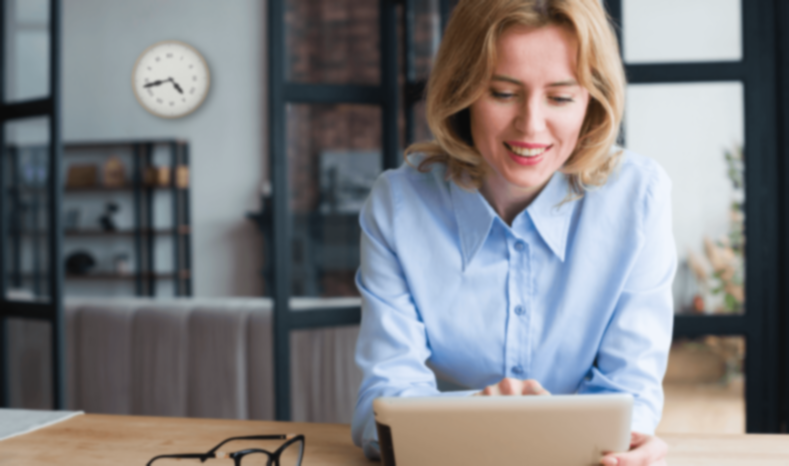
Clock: 4.43
